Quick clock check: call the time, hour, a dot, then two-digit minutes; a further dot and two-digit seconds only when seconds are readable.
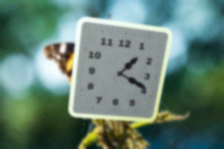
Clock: 1.19
